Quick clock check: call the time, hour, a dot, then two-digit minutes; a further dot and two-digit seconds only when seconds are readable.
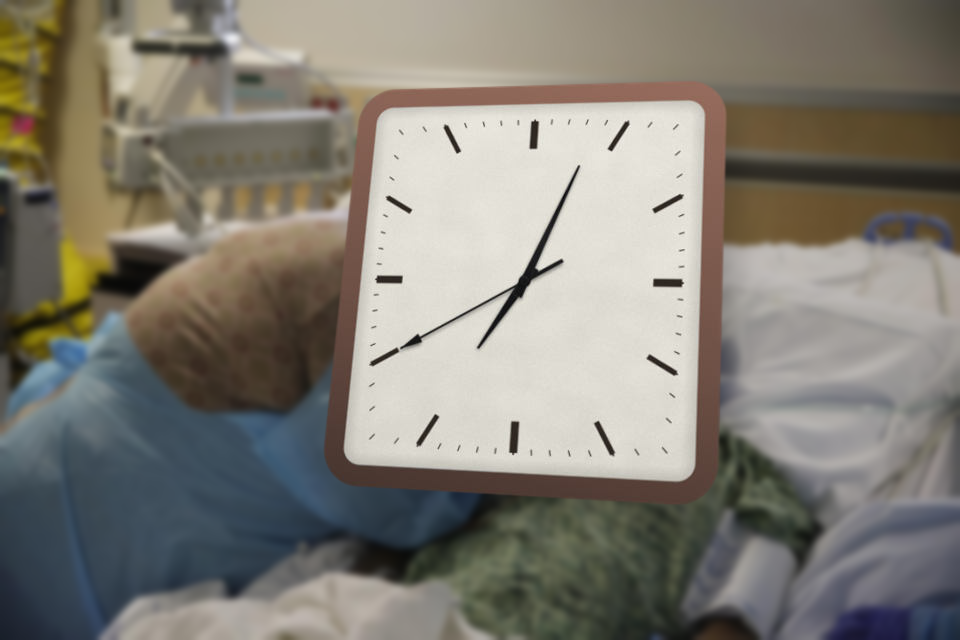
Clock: 7.03.40
